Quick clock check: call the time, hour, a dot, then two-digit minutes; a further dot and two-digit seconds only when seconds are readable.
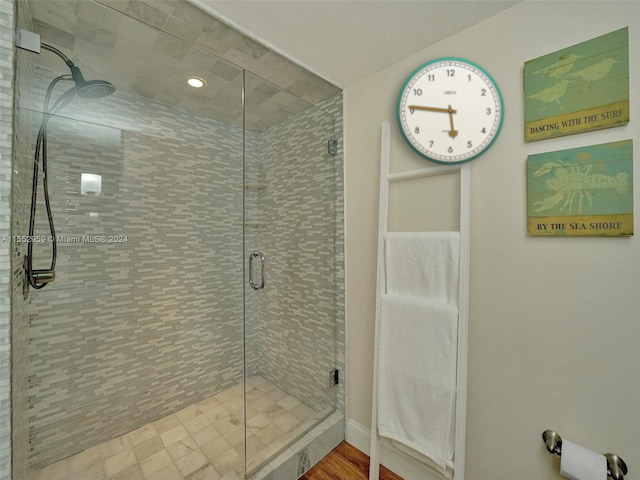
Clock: 5.46
